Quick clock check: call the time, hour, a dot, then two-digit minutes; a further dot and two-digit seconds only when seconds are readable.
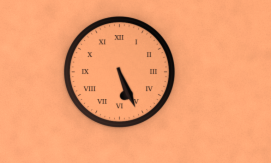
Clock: 5.26
